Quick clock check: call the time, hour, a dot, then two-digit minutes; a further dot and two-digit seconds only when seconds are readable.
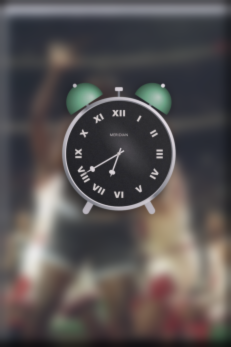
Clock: 6.40
